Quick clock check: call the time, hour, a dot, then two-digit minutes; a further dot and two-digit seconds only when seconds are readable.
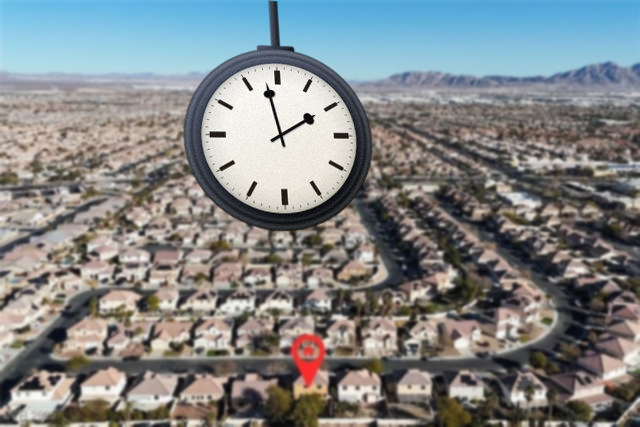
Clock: 1.58
